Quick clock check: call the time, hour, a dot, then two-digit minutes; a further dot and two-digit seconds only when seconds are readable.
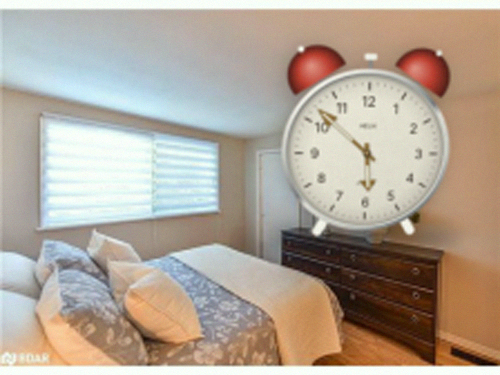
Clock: 5.52
